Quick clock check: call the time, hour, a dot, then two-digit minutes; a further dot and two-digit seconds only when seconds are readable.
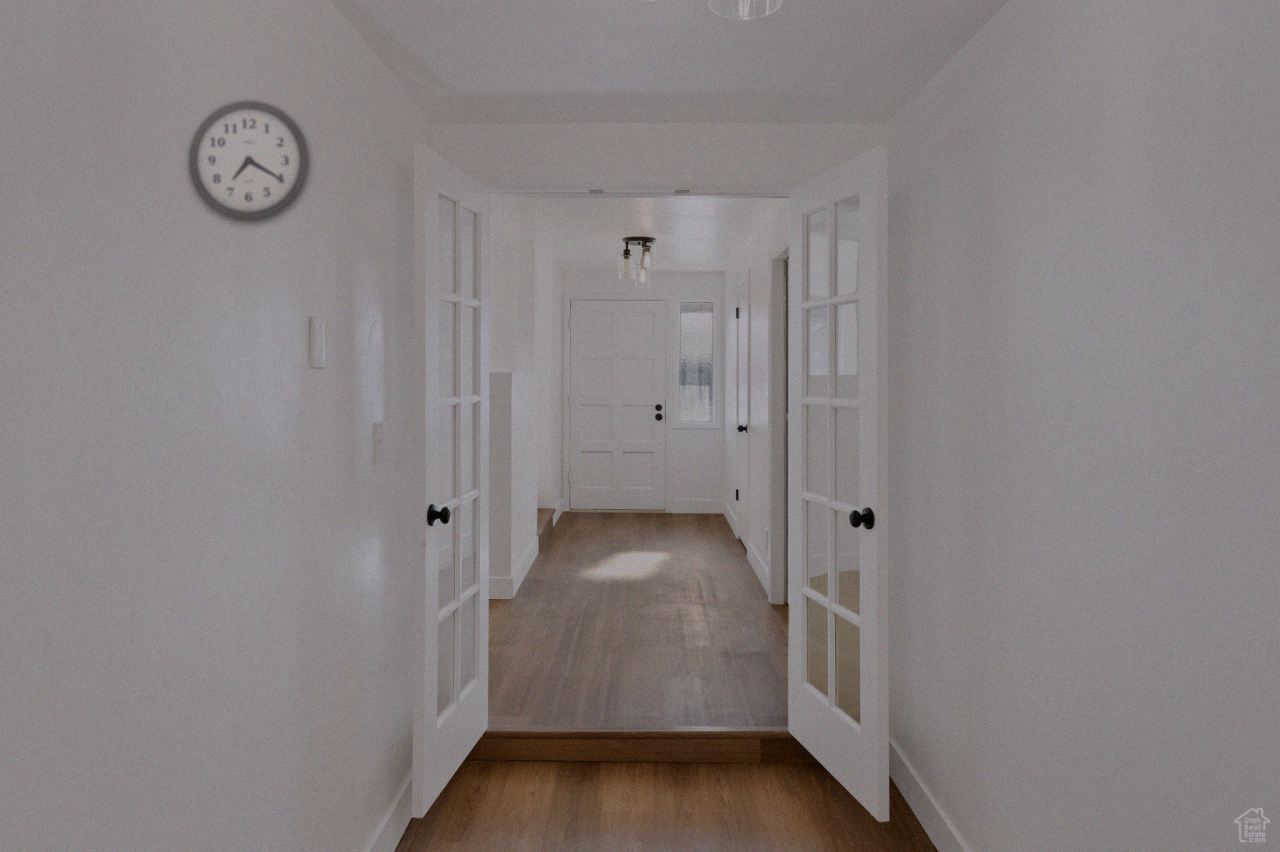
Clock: 7.20
